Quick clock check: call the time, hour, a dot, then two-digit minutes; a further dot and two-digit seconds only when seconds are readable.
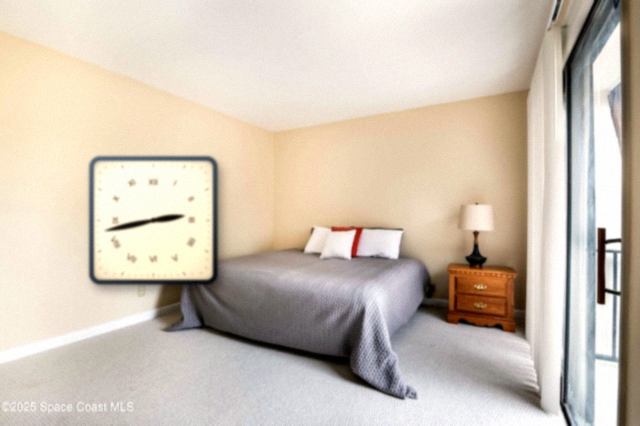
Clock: 2.43
